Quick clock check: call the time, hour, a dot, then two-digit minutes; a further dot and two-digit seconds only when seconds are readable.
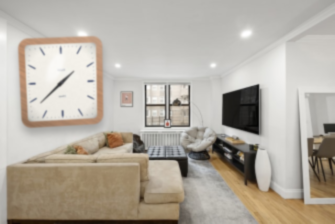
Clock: 1.38
